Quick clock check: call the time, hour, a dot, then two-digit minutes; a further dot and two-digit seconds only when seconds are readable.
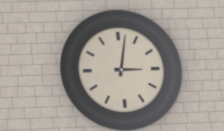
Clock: 3.02
